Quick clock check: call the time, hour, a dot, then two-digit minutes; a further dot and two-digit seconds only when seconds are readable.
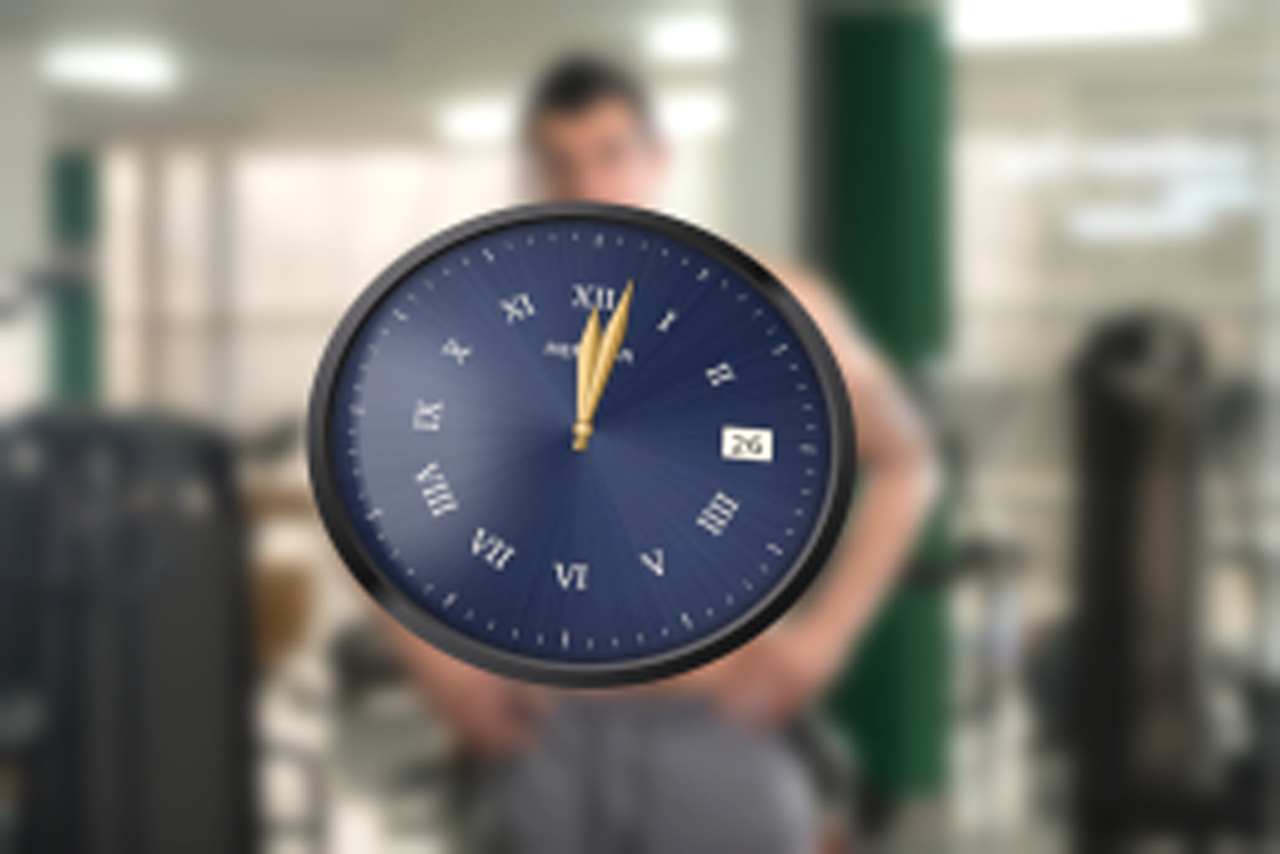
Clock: 12.02
